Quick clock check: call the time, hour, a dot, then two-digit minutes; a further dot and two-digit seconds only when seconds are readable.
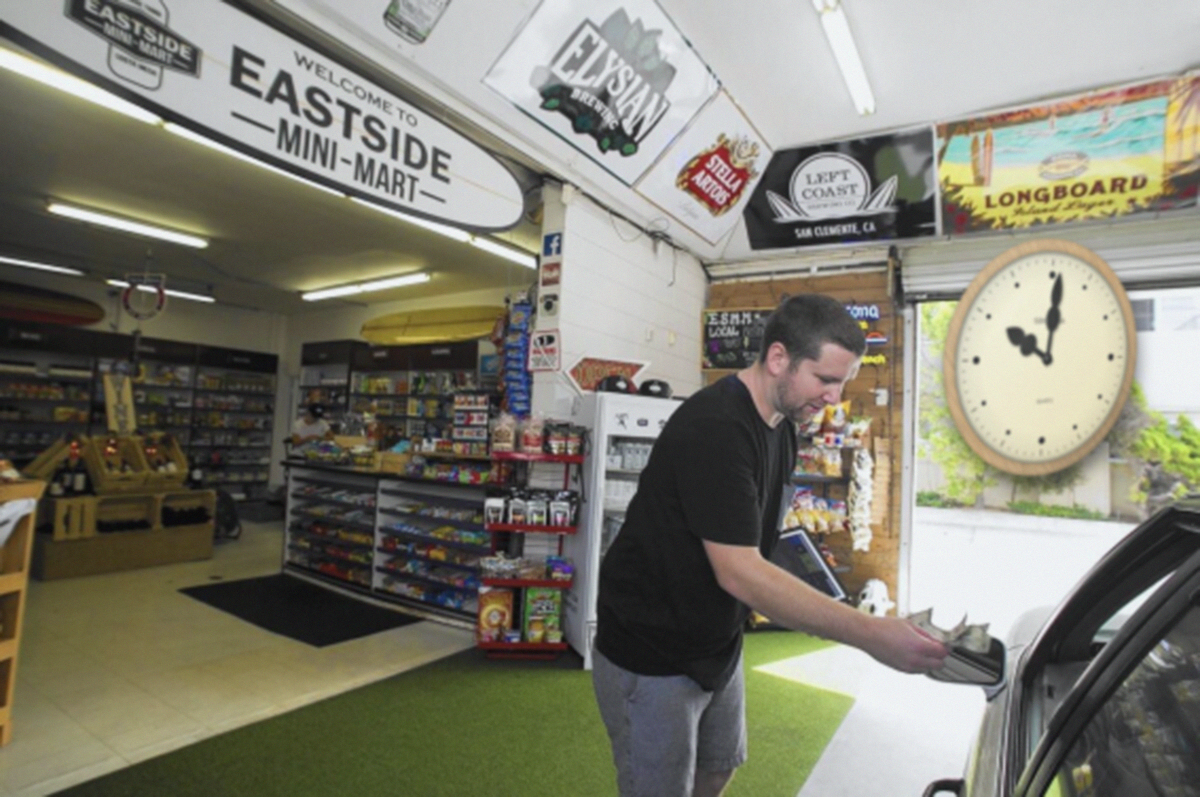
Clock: 10.01
